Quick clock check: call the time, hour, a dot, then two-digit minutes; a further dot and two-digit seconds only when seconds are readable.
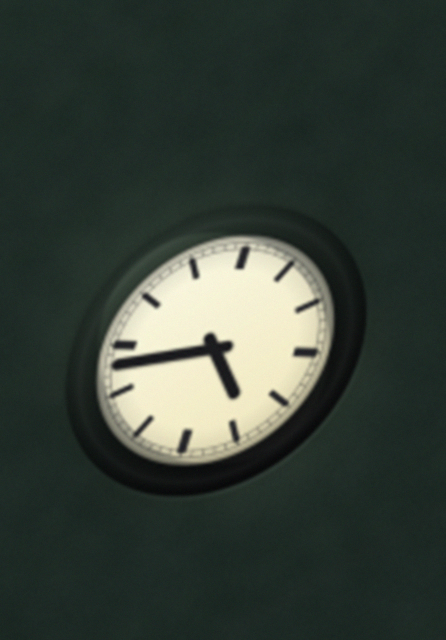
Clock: 4.43
